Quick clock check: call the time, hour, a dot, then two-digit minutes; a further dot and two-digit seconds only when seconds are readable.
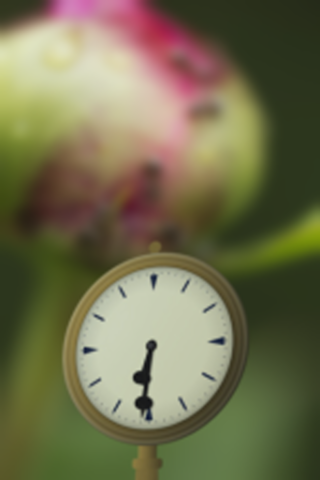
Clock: 6.31
